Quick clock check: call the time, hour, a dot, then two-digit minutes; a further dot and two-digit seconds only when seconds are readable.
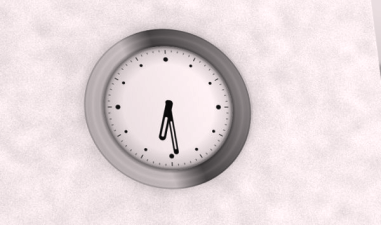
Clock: 6.29
